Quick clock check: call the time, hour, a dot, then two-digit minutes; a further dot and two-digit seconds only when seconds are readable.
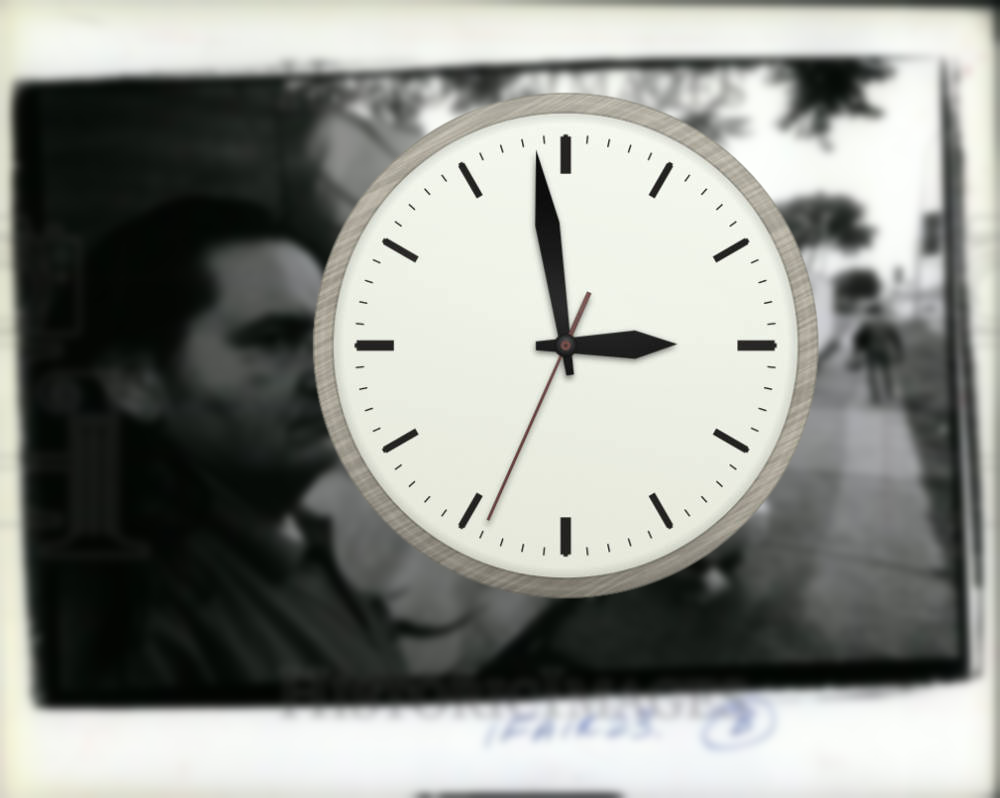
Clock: 2.58.34
